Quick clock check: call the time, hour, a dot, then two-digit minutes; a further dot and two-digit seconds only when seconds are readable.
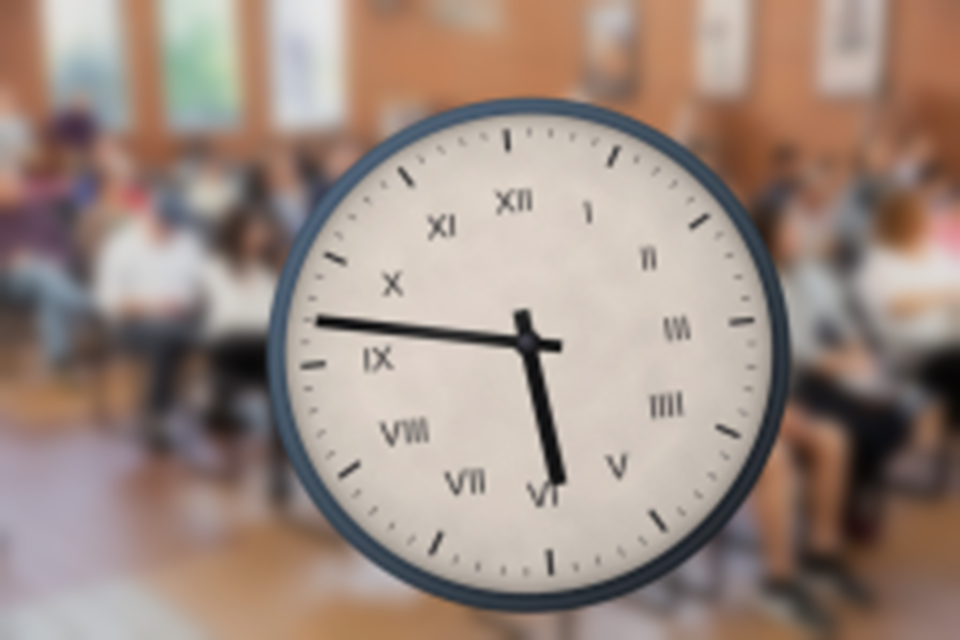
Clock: 5.47
